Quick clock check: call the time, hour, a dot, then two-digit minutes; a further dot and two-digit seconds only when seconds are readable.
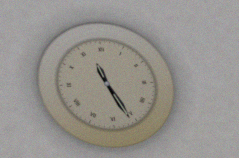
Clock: 11.26
